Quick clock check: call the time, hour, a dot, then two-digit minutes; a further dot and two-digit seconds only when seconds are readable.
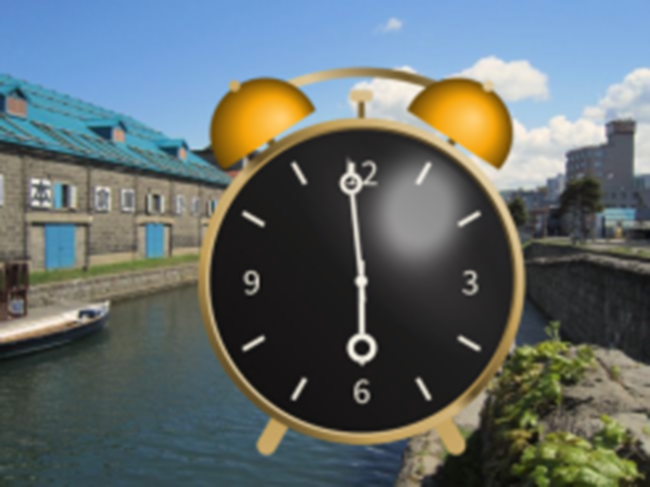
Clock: 5.59
